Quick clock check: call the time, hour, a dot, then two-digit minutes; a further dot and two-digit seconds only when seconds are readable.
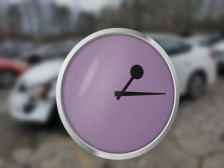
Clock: 1.15
